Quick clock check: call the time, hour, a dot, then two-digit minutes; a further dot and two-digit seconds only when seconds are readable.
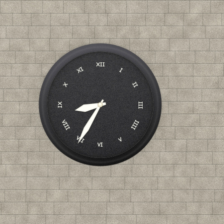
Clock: 8.35
